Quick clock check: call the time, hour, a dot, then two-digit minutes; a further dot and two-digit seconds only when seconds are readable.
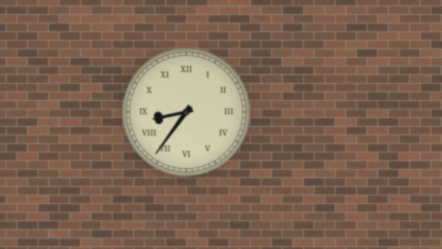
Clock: 8.36
